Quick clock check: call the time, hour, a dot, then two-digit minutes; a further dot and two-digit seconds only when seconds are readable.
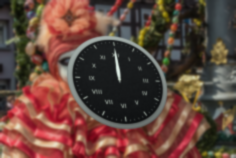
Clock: 12.00
